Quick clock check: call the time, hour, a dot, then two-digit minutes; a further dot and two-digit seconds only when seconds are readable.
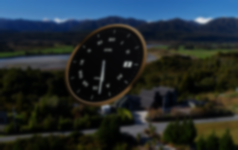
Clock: 5.28
